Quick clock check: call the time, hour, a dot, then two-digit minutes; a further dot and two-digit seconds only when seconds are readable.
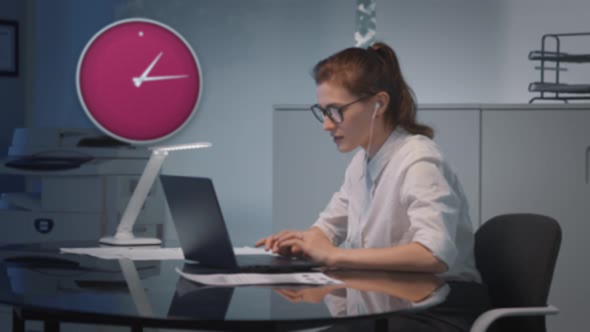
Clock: 1.14
